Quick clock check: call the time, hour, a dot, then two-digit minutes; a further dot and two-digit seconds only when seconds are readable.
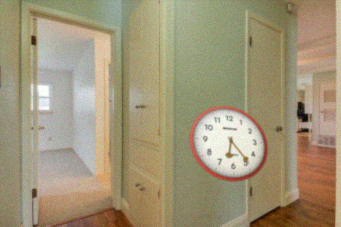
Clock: 6.24
